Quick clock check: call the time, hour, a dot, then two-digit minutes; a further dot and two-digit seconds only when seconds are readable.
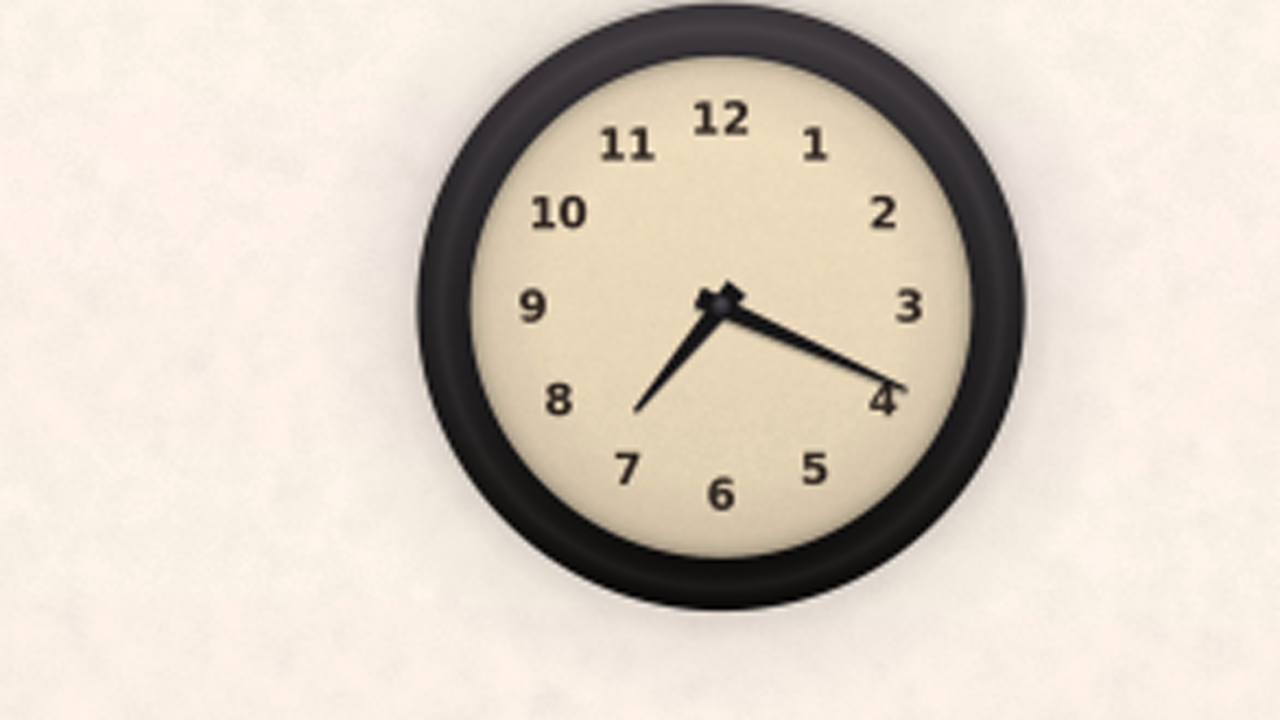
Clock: 7.19
